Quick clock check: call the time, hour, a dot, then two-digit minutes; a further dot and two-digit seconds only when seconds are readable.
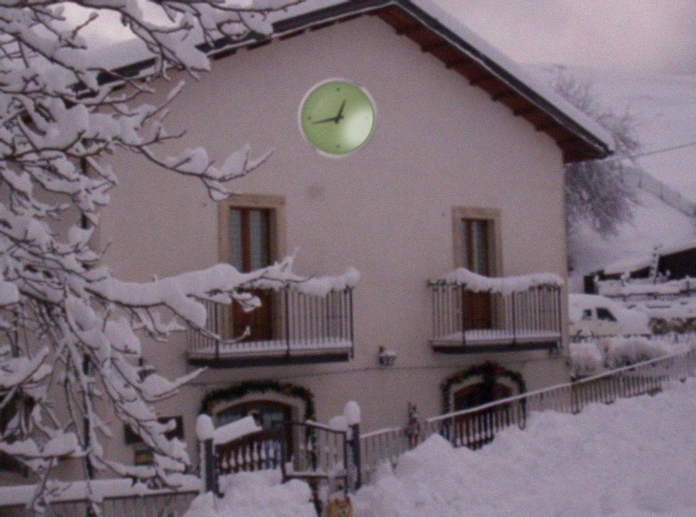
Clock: 12.43
